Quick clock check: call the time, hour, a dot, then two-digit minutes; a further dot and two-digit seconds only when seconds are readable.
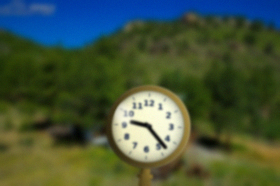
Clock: 9.23
